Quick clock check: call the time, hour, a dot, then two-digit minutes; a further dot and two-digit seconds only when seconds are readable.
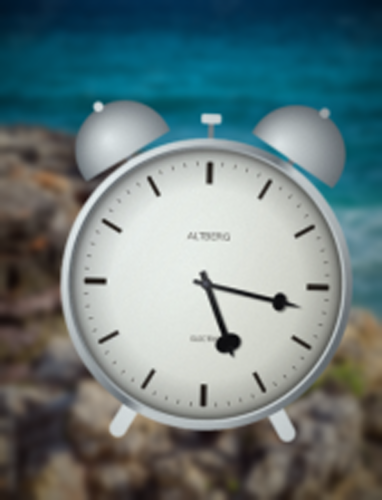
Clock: 5.17
